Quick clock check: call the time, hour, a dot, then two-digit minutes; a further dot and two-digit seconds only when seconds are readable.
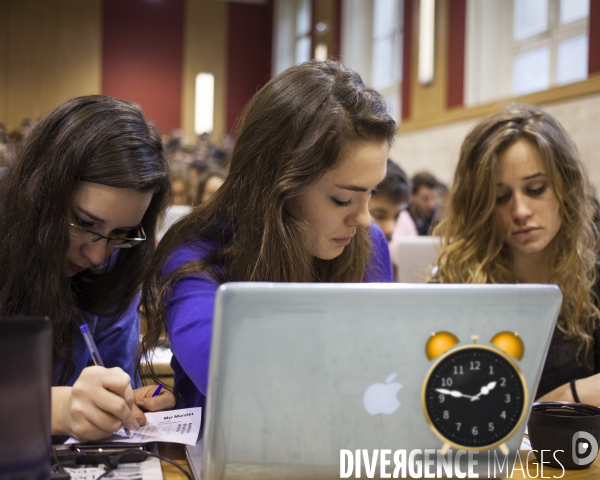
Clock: 1.47
